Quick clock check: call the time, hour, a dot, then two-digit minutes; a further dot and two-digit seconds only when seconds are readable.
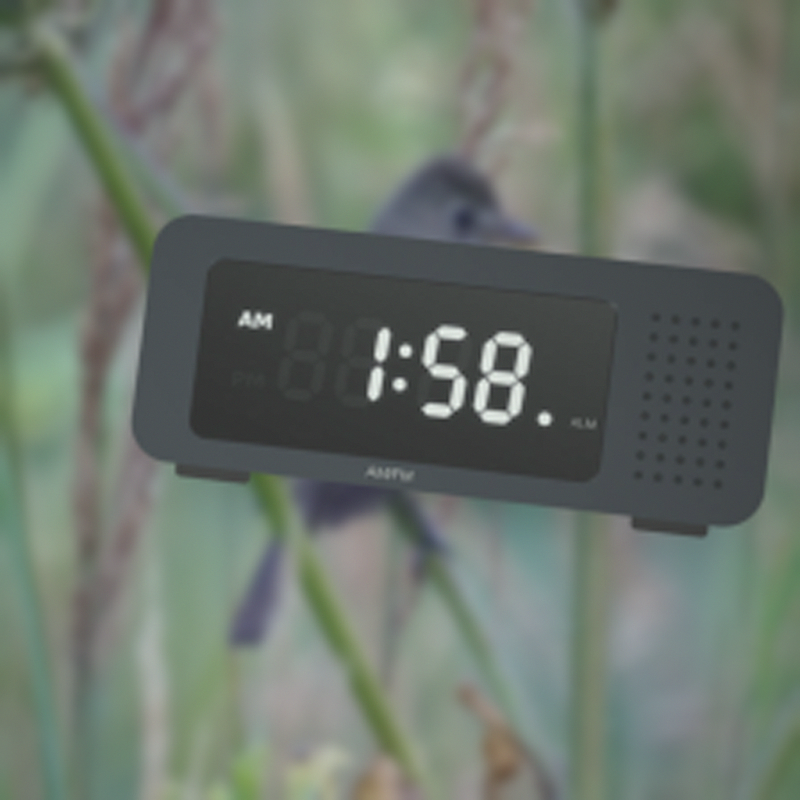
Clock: 1.58
